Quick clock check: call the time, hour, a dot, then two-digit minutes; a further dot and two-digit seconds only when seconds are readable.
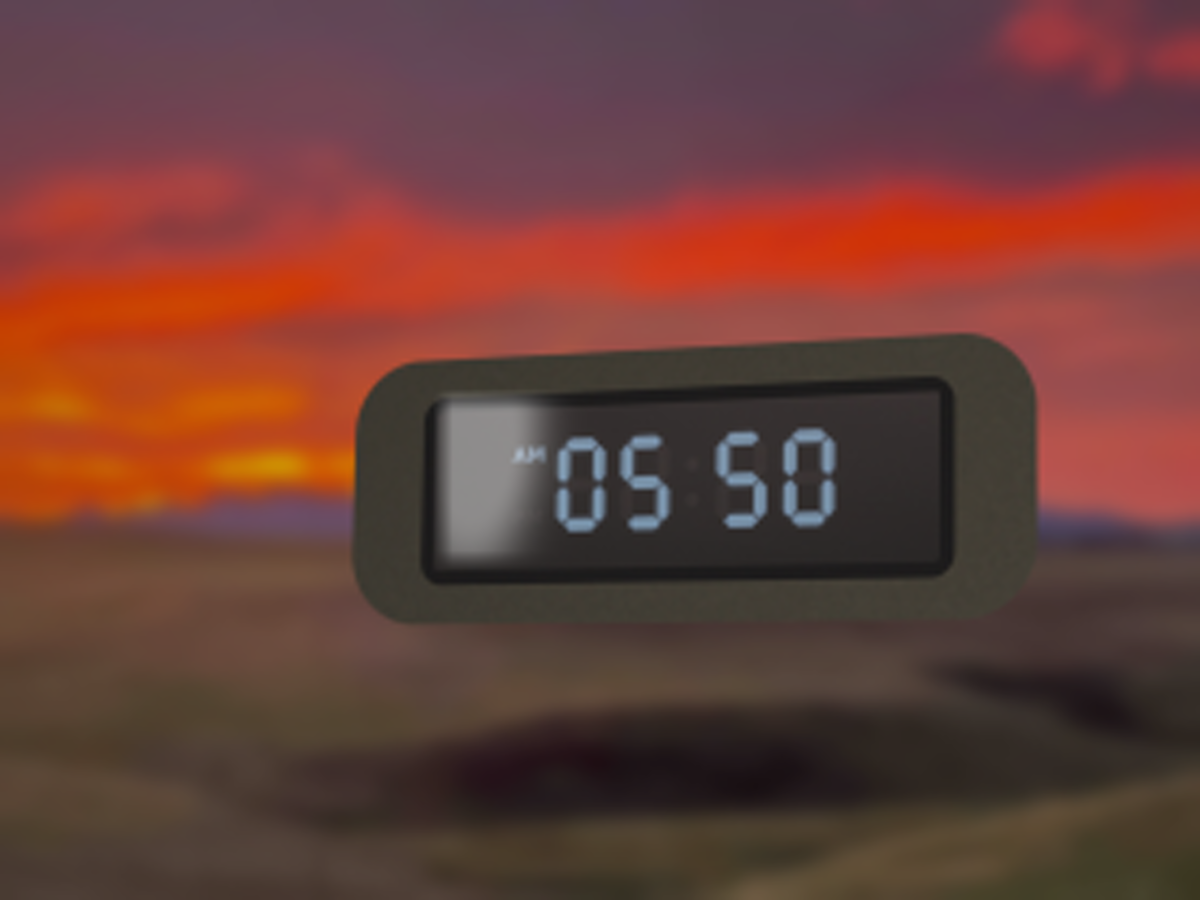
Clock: 5.50
